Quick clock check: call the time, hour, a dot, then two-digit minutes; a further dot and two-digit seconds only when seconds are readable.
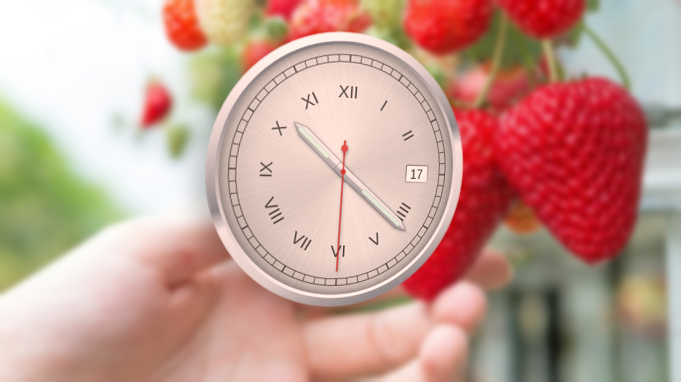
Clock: 10.21.30
